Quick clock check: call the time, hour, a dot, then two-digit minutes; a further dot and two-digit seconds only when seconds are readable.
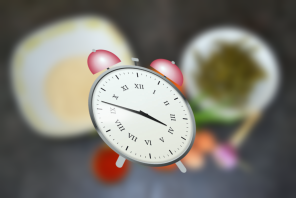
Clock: 3.47
